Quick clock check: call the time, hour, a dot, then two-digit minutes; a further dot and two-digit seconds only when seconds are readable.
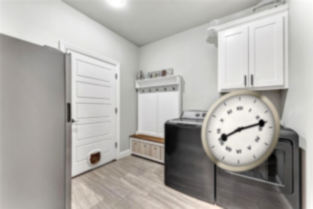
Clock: 8.13
